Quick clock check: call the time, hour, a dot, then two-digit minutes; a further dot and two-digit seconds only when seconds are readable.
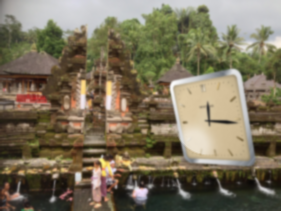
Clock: 12.16
